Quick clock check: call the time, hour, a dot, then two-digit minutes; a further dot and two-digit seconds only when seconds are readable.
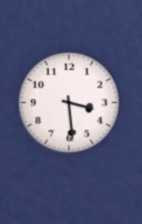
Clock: 3.29
